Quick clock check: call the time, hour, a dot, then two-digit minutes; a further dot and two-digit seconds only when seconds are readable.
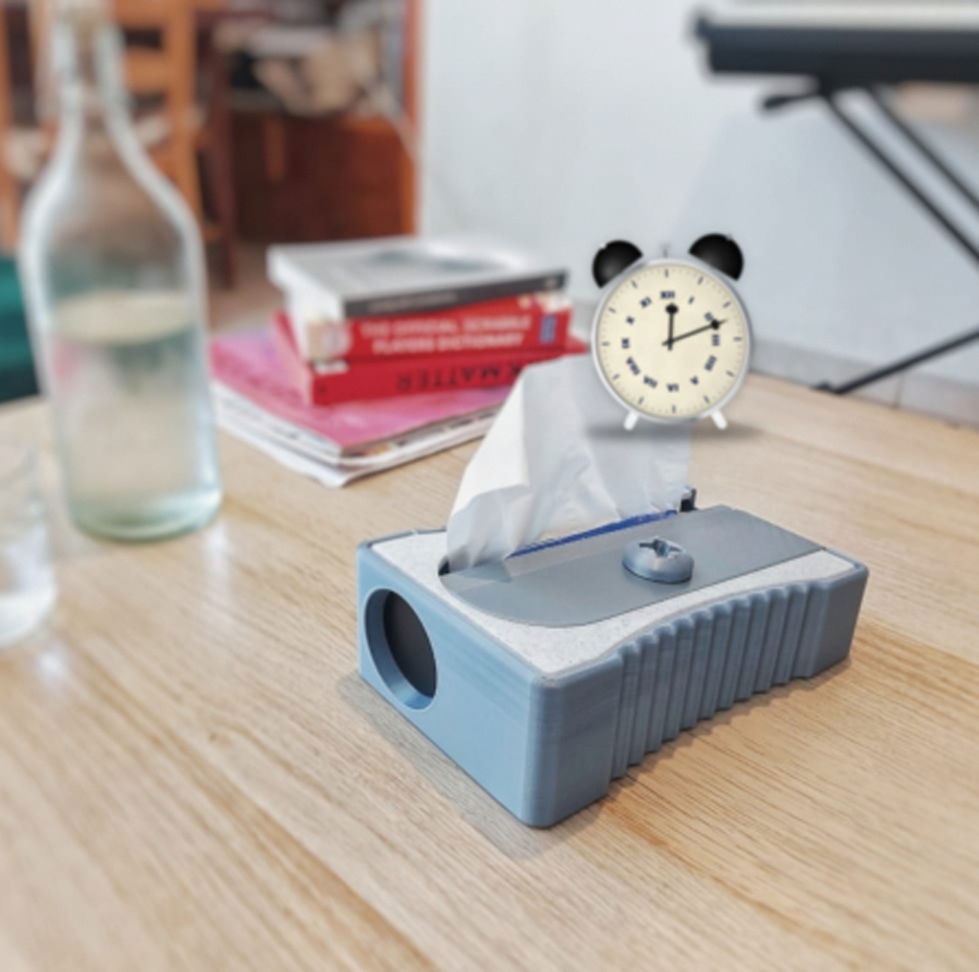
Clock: 12.12
